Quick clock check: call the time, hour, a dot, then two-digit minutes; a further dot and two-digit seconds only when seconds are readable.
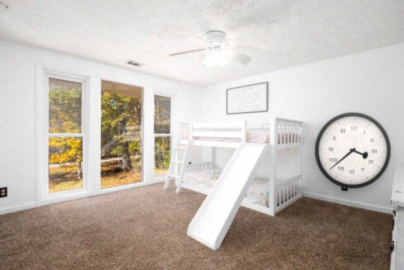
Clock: 3.38
